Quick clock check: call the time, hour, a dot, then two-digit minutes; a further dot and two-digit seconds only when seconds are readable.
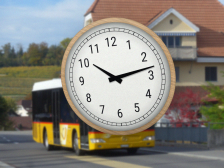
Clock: 10.13
